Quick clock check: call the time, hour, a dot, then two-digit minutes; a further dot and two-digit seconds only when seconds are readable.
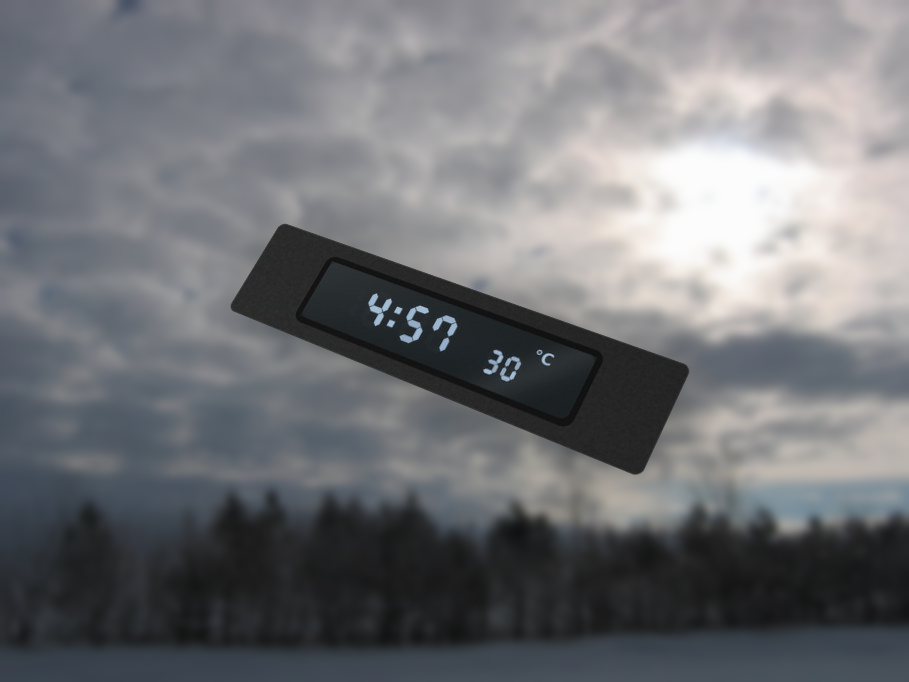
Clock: 4.57
